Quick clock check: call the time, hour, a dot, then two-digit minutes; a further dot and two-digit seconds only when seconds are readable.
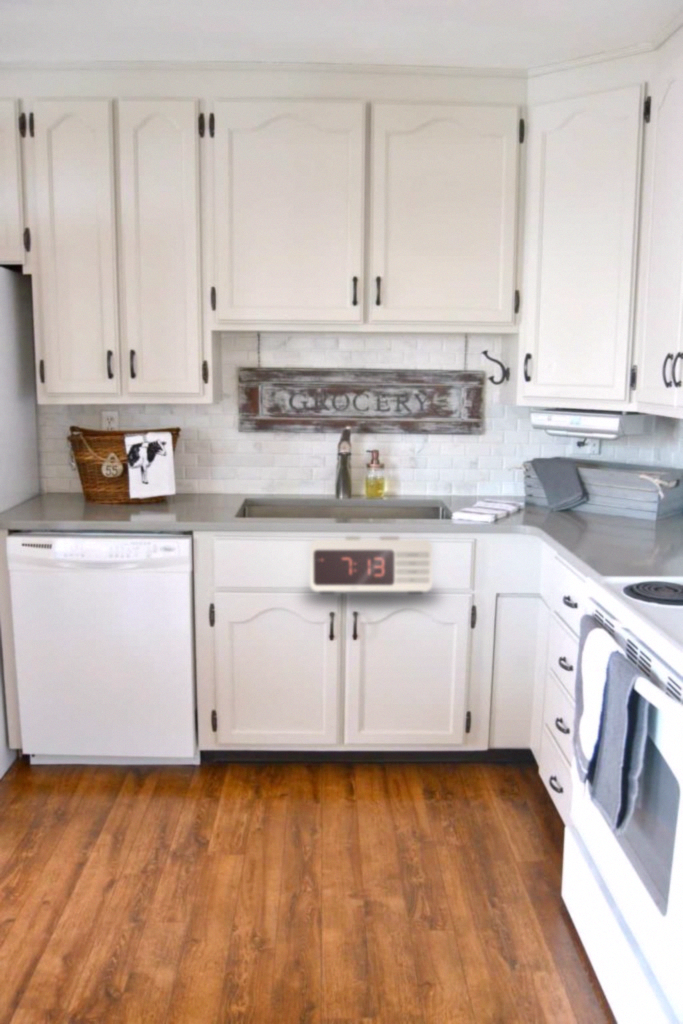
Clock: 7.13
